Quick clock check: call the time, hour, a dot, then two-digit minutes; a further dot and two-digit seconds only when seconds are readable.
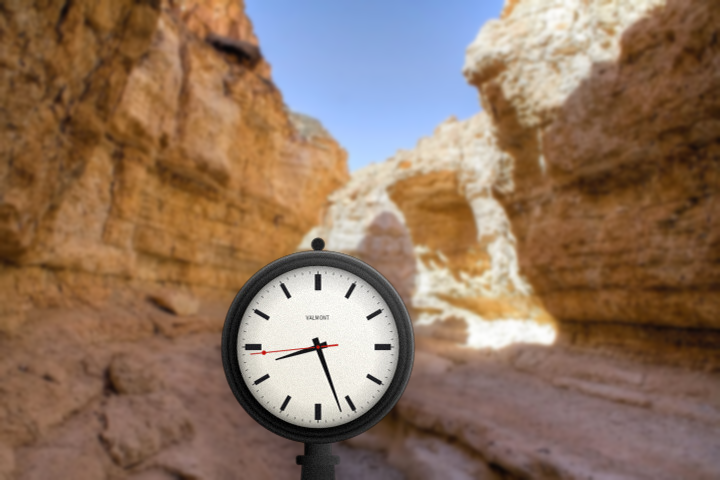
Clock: 8.26.44
